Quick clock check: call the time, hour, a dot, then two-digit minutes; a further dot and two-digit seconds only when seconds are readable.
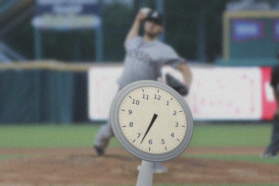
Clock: 6.33
